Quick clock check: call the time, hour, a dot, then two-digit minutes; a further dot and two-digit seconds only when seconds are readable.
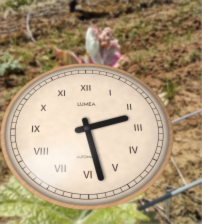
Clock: 2.28
